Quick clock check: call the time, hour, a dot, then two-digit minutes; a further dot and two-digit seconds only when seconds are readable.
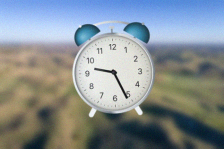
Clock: 9.26
